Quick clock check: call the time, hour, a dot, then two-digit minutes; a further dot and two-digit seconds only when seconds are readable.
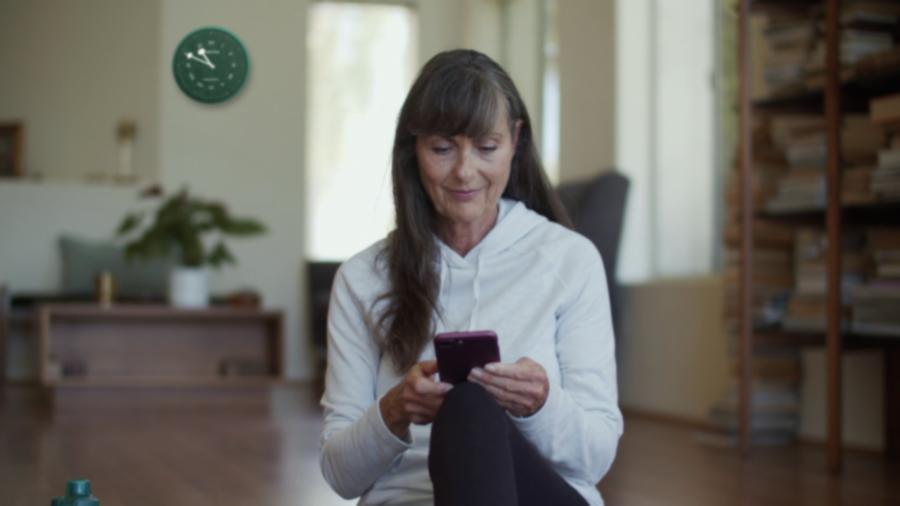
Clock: 10.49
